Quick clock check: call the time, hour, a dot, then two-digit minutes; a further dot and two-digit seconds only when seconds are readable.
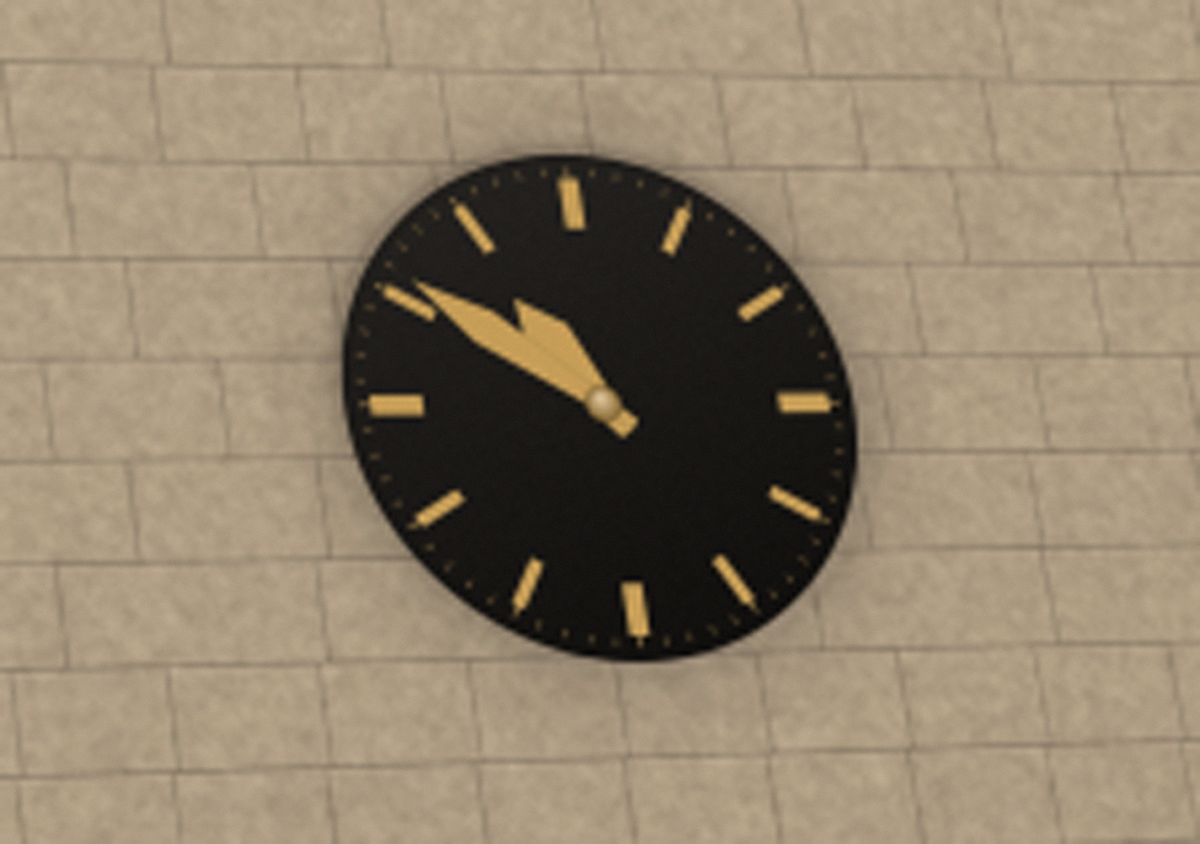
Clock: 10.51
